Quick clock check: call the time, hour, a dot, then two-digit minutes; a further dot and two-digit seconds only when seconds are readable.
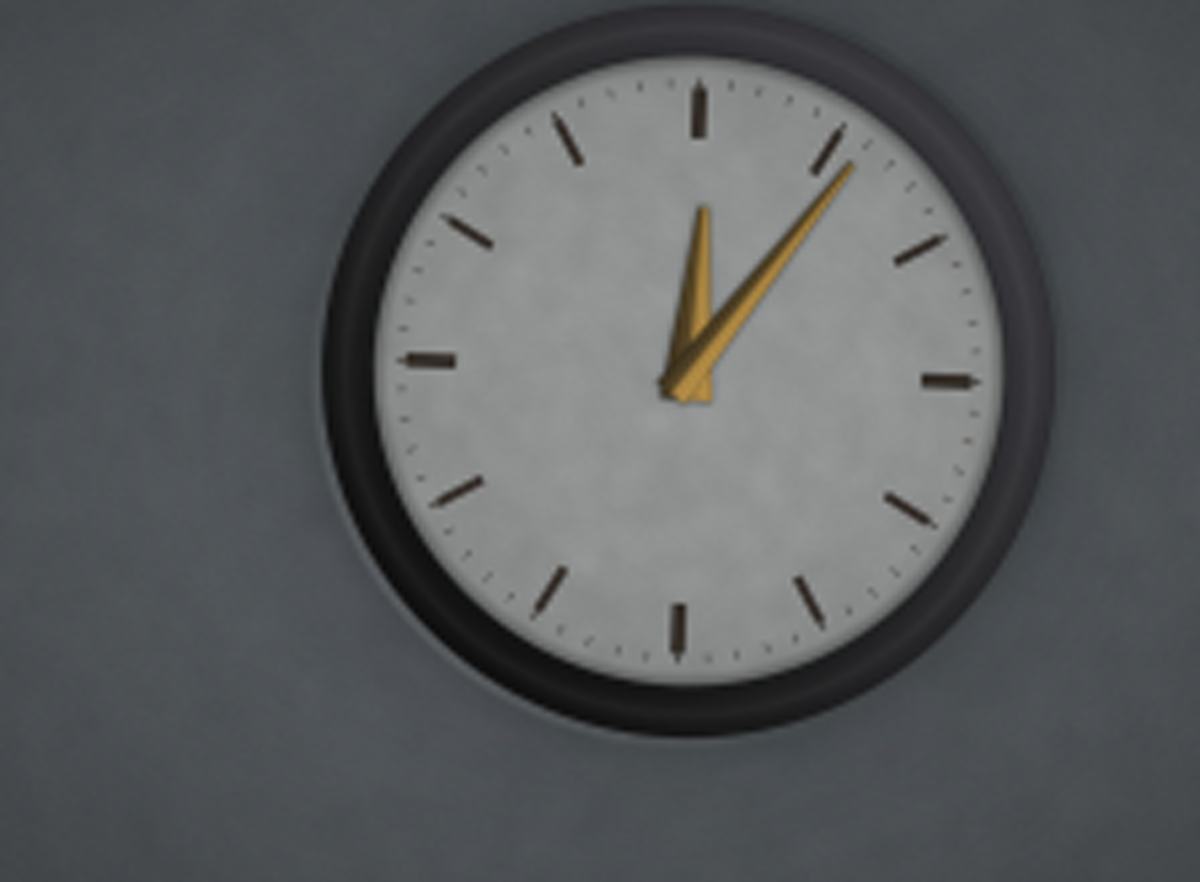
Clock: 12.06
